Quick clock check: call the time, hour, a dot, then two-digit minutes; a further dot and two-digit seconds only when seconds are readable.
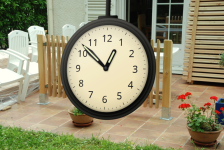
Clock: 12.52
